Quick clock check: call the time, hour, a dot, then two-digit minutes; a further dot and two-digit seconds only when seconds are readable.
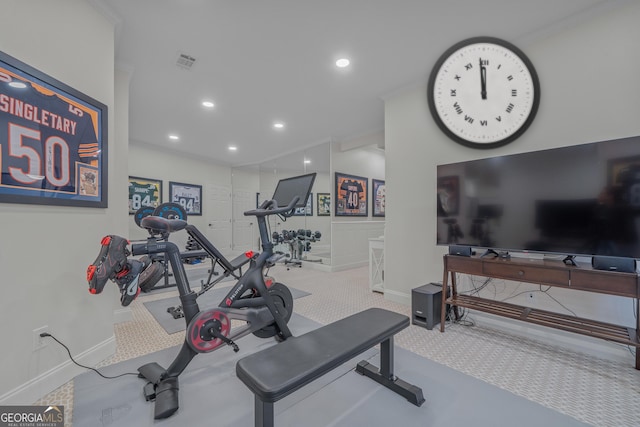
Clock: 11.59
